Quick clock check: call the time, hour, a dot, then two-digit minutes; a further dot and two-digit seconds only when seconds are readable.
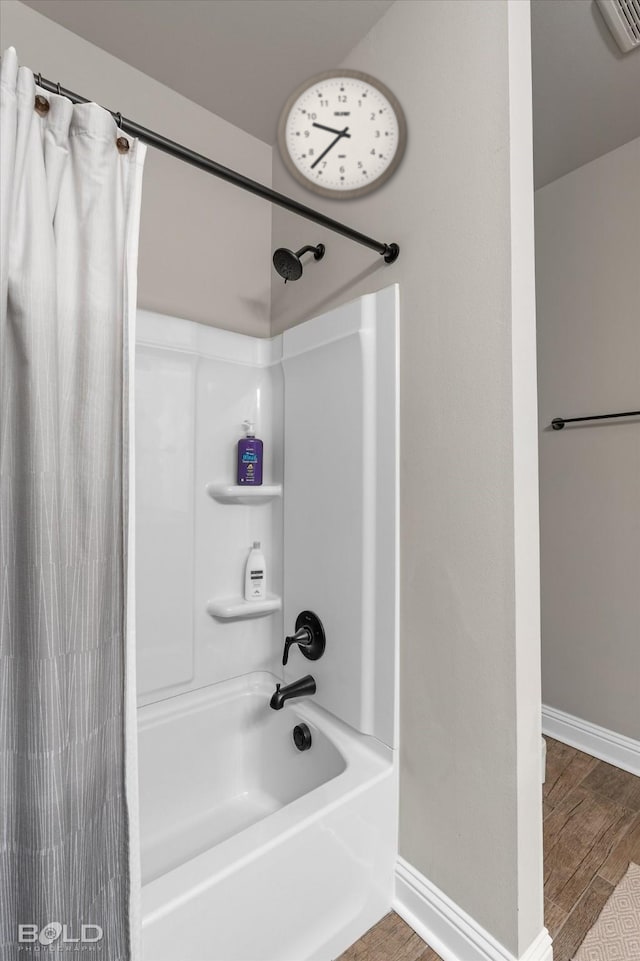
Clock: 9.37
